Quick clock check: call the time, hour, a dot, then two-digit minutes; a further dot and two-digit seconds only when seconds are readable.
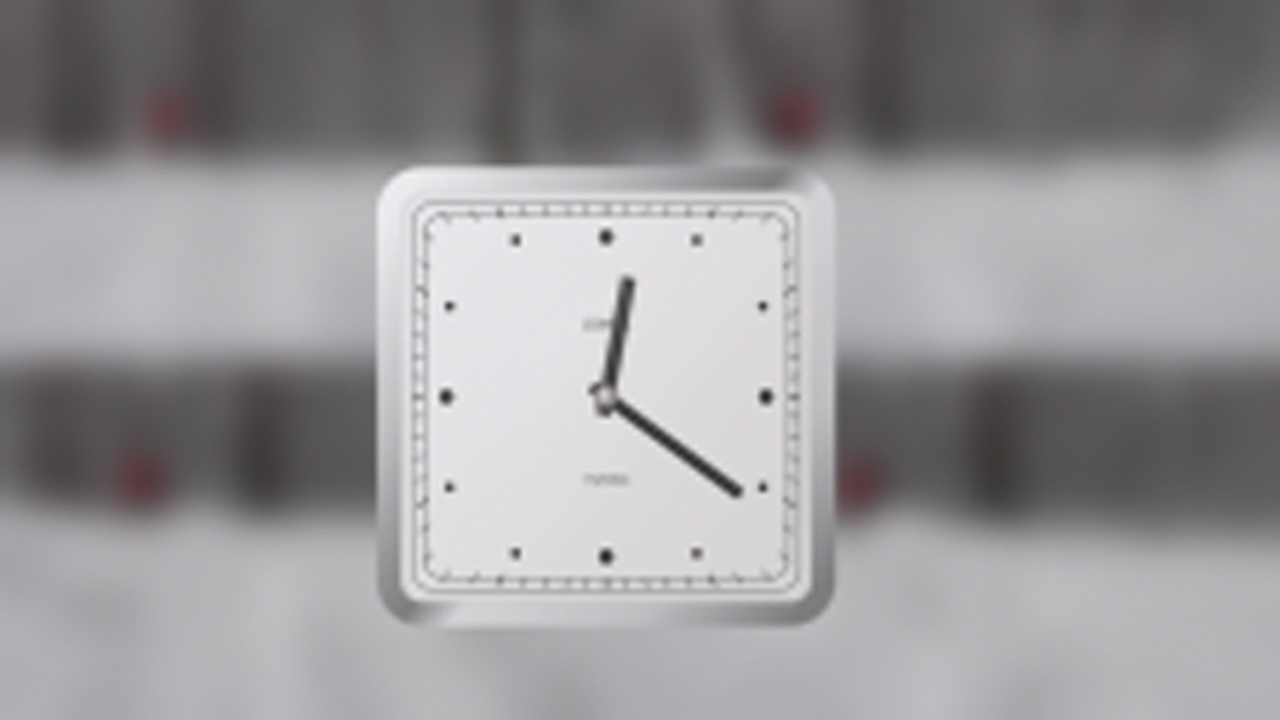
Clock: 12.21
